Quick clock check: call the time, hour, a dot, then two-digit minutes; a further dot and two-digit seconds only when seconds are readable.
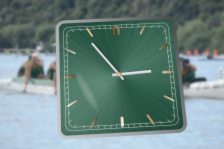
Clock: 2.54
